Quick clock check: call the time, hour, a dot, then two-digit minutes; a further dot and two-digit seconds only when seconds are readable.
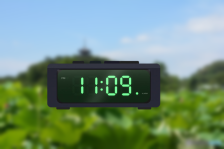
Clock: 11.09
